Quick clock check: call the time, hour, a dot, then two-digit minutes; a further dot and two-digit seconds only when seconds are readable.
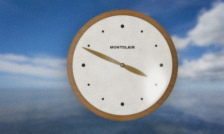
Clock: 3.49
